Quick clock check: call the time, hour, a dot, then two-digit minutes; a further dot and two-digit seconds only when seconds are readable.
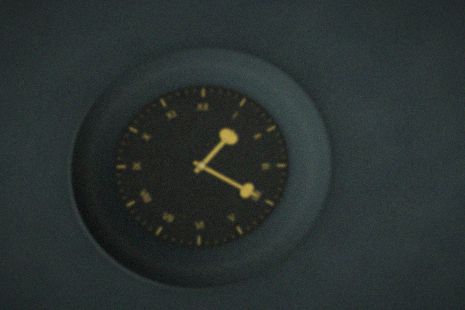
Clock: 1.20
